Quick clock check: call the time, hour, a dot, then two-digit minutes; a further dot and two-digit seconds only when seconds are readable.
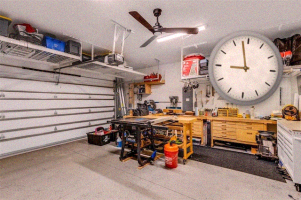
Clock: 8.58
